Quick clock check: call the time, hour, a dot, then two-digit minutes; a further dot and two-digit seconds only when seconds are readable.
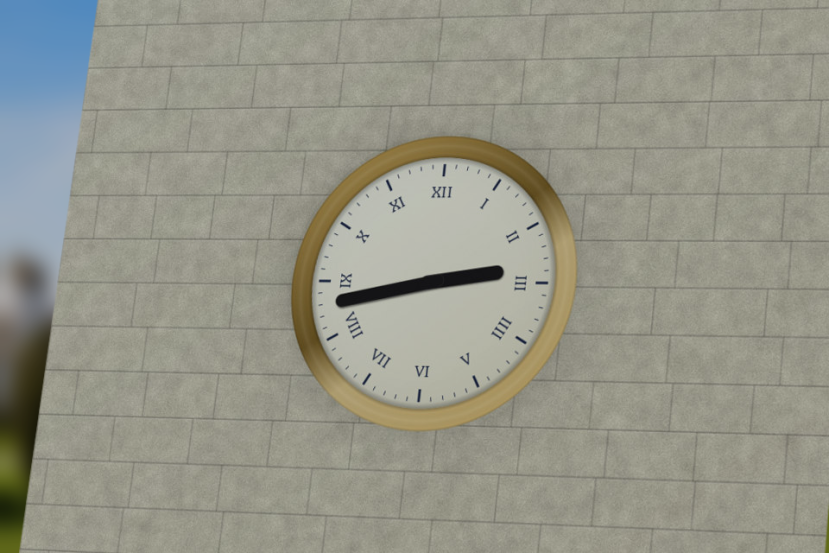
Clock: 2.43
